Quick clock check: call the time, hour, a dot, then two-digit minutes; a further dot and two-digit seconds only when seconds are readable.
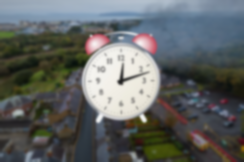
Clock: 12.12
